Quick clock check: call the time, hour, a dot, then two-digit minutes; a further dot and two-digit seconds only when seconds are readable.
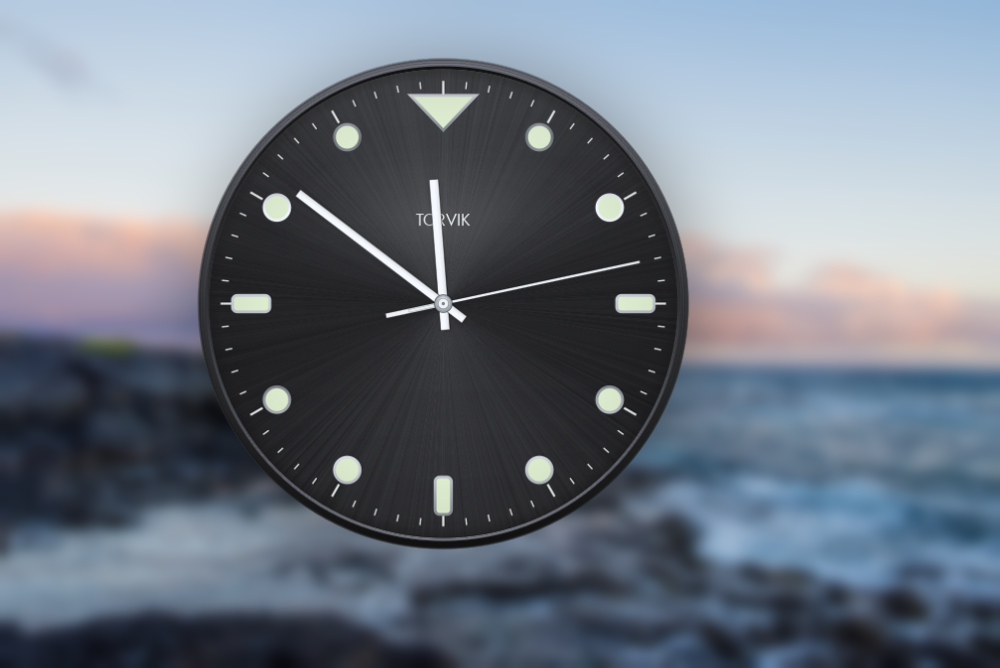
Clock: 11.51.13
